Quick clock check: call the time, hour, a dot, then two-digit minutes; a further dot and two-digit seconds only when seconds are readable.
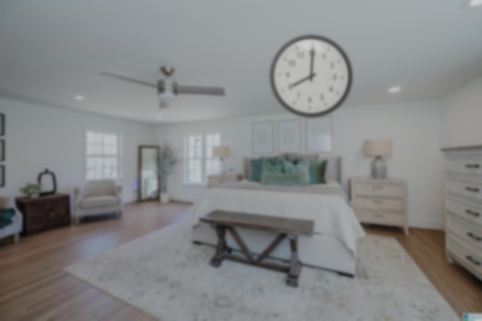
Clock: 8.00
